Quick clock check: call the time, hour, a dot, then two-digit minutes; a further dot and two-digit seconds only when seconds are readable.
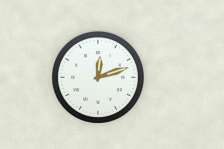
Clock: 12.12
